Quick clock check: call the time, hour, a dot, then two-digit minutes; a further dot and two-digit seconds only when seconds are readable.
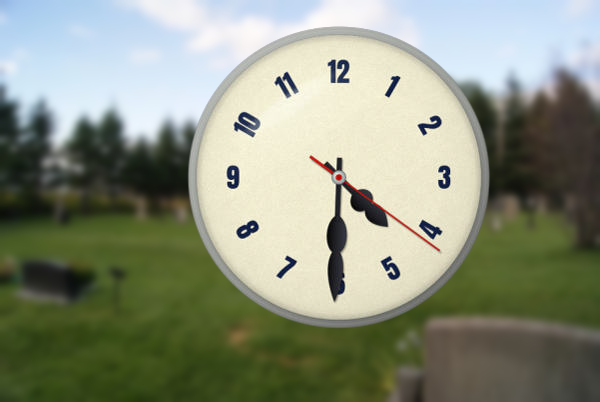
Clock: 4.30.21
